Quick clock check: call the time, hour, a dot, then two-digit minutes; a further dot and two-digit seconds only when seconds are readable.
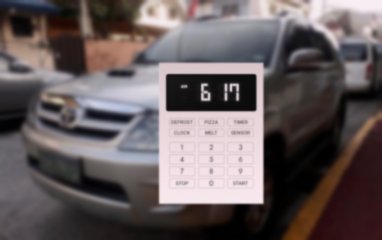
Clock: 6.17
